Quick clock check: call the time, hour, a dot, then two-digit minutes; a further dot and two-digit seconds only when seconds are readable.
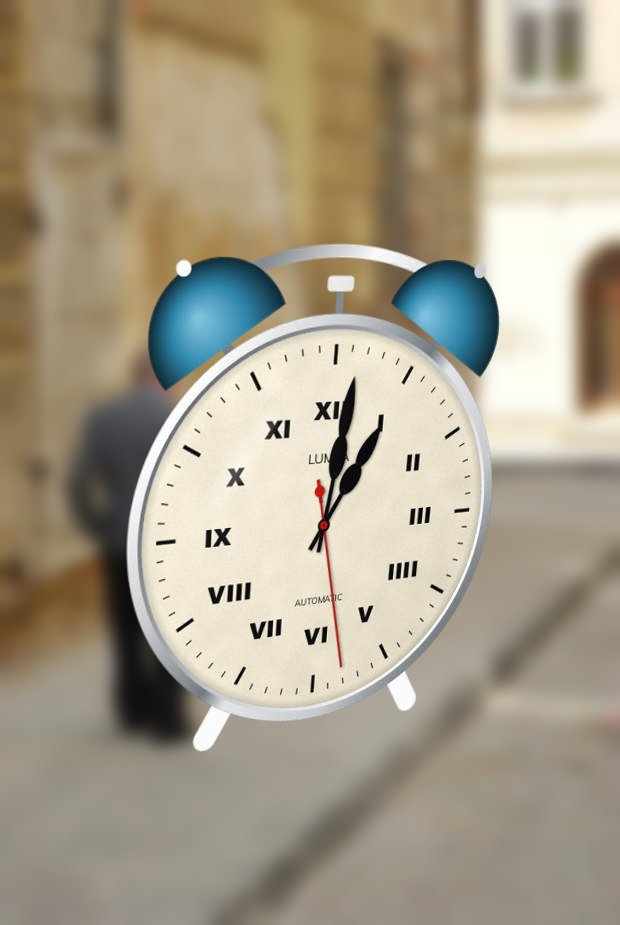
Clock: 1.01.28
